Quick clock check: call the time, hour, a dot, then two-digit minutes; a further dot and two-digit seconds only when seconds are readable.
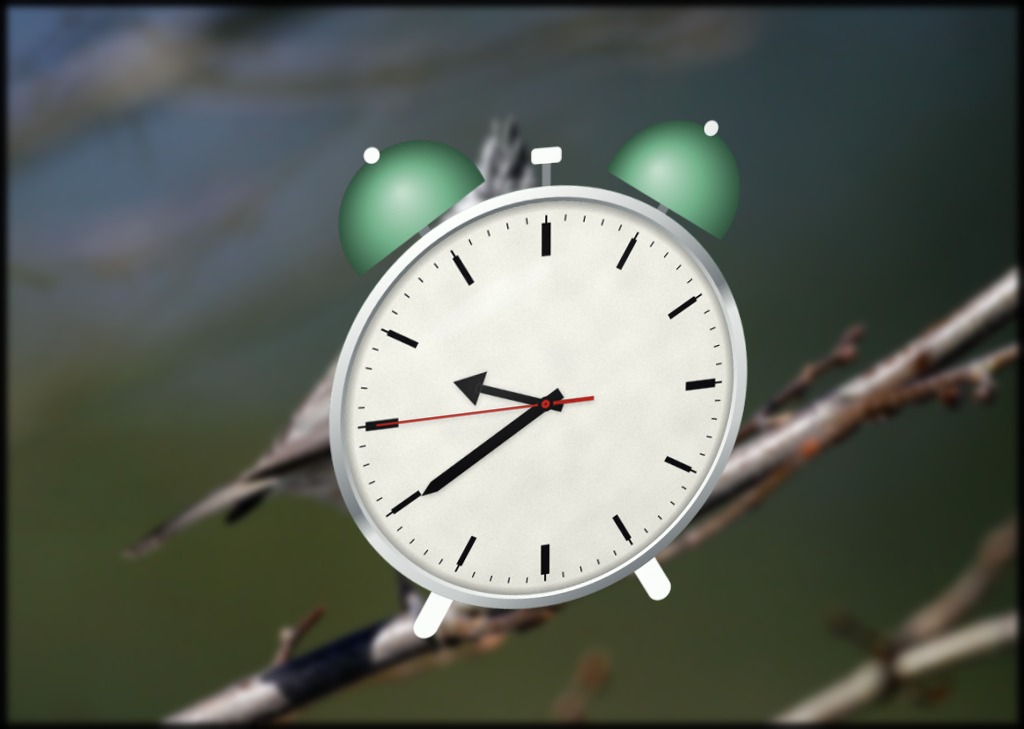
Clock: 9.39.45
